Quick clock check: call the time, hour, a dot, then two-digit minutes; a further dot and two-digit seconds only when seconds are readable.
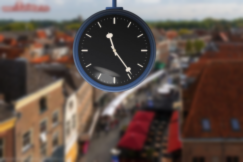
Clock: 11.24
